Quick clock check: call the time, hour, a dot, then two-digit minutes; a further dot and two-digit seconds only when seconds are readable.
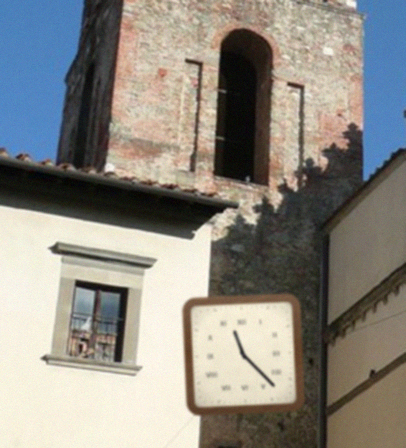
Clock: 11.23
